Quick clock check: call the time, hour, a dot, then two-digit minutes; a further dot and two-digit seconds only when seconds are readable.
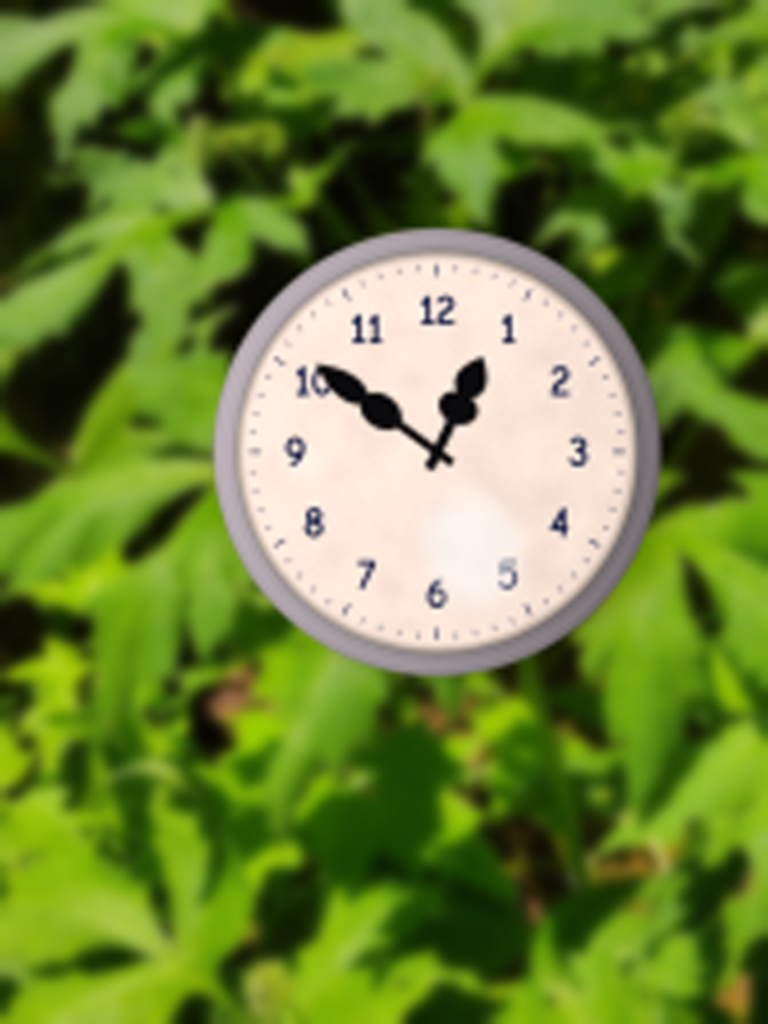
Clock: 12.51
